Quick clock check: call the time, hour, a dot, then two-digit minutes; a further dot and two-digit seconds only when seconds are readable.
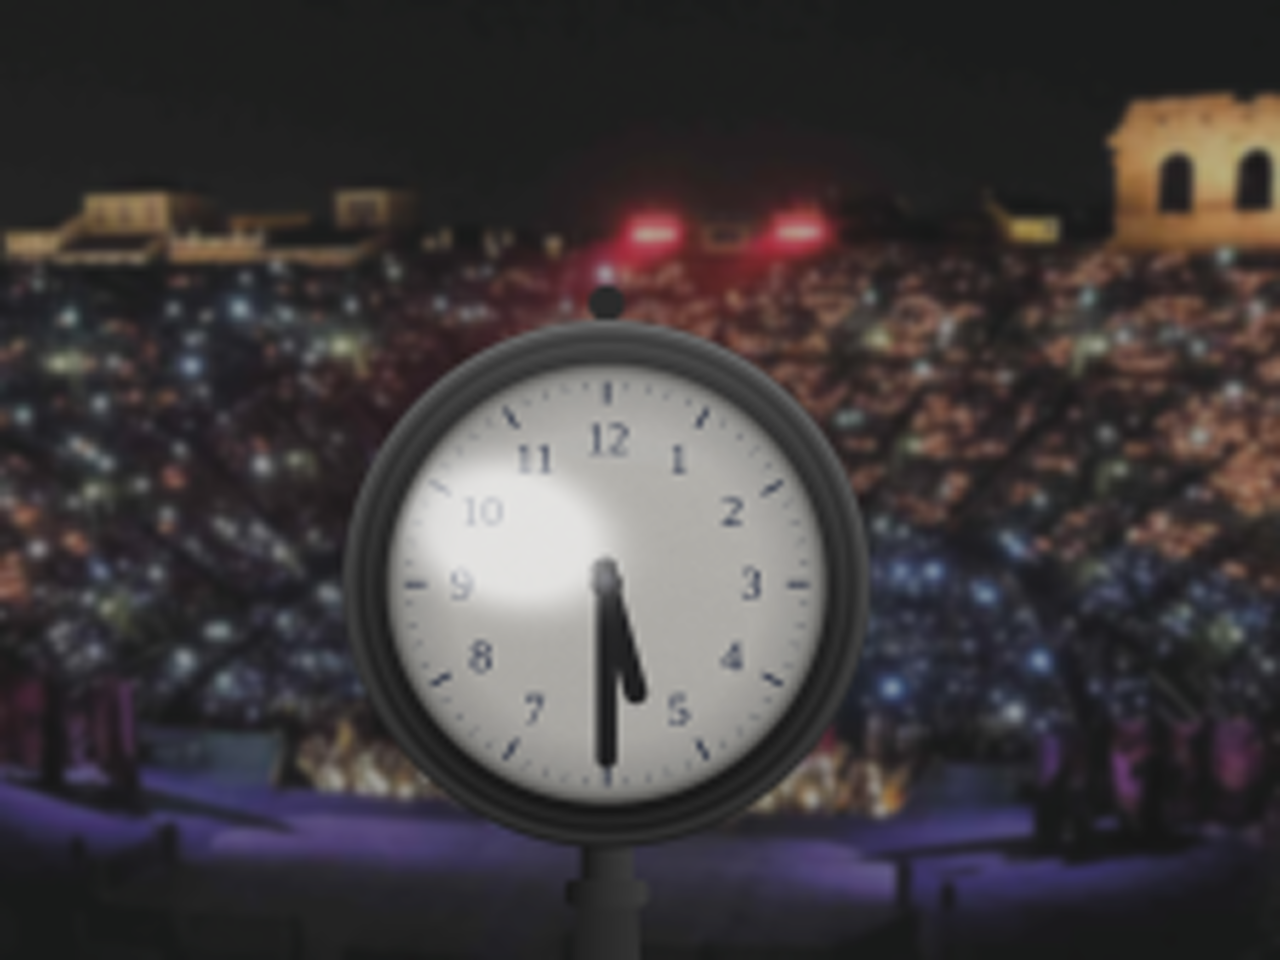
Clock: 5.30
